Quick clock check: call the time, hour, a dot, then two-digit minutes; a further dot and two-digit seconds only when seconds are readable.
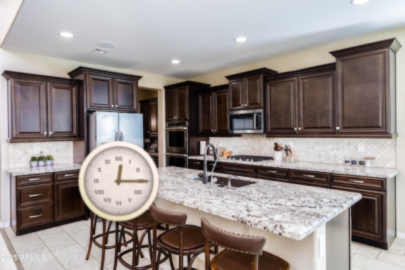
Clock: 12.15
